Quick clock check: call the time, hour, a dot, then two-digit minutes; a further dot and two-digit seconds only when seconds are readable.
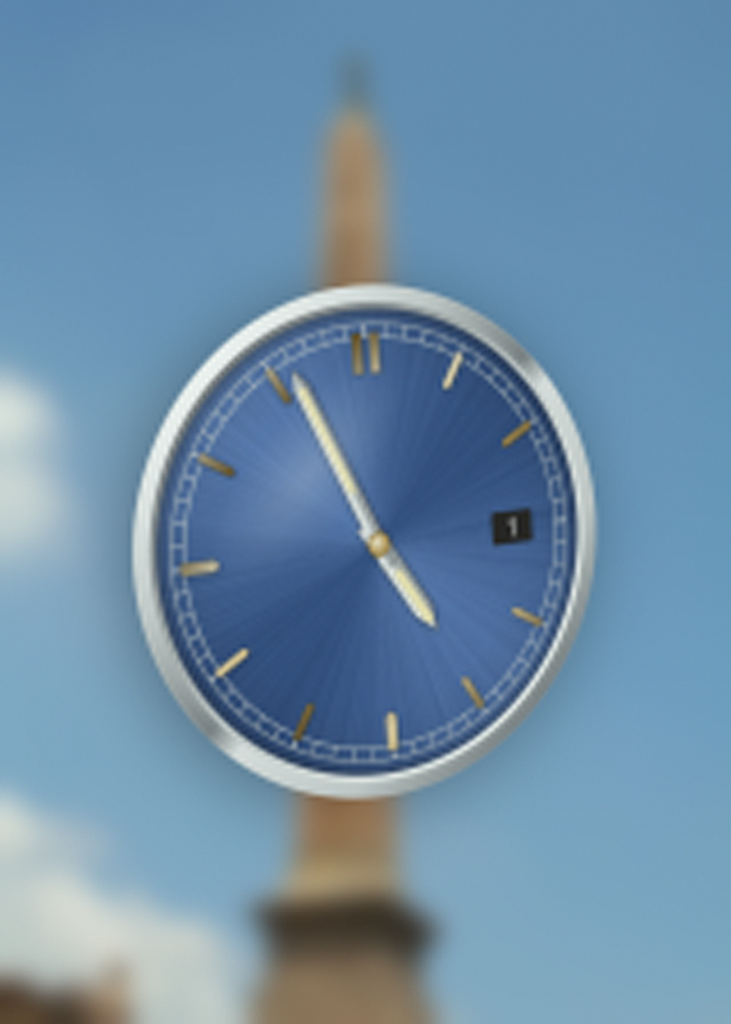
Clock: 4.56
